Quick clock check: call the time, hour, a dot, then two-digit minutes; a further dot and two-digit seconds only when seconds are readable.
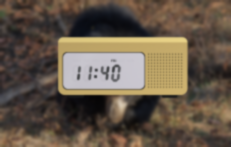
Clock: 11.40
